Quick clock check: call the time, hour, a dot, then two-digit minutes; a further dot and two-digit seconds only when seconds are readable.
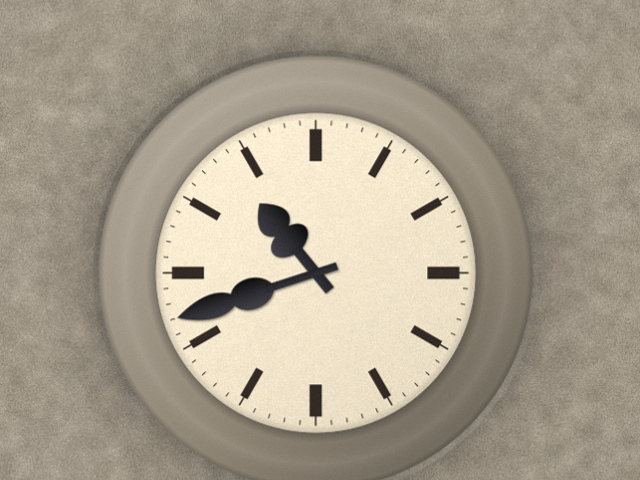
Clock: 10.42
